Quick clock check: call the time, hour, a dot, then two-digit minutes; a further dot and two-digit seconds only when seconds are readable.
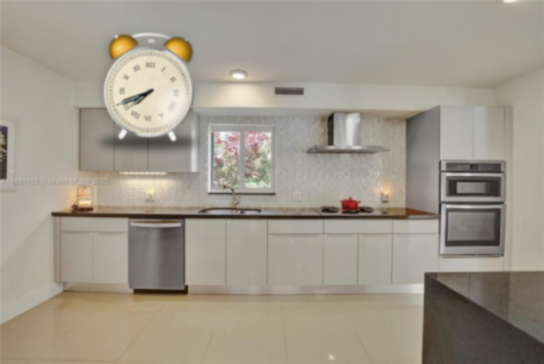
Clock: 7.41
